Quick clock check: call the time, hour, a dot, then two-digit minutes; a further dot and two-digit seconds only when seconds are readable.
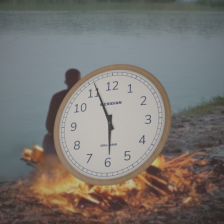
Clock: 5.56
